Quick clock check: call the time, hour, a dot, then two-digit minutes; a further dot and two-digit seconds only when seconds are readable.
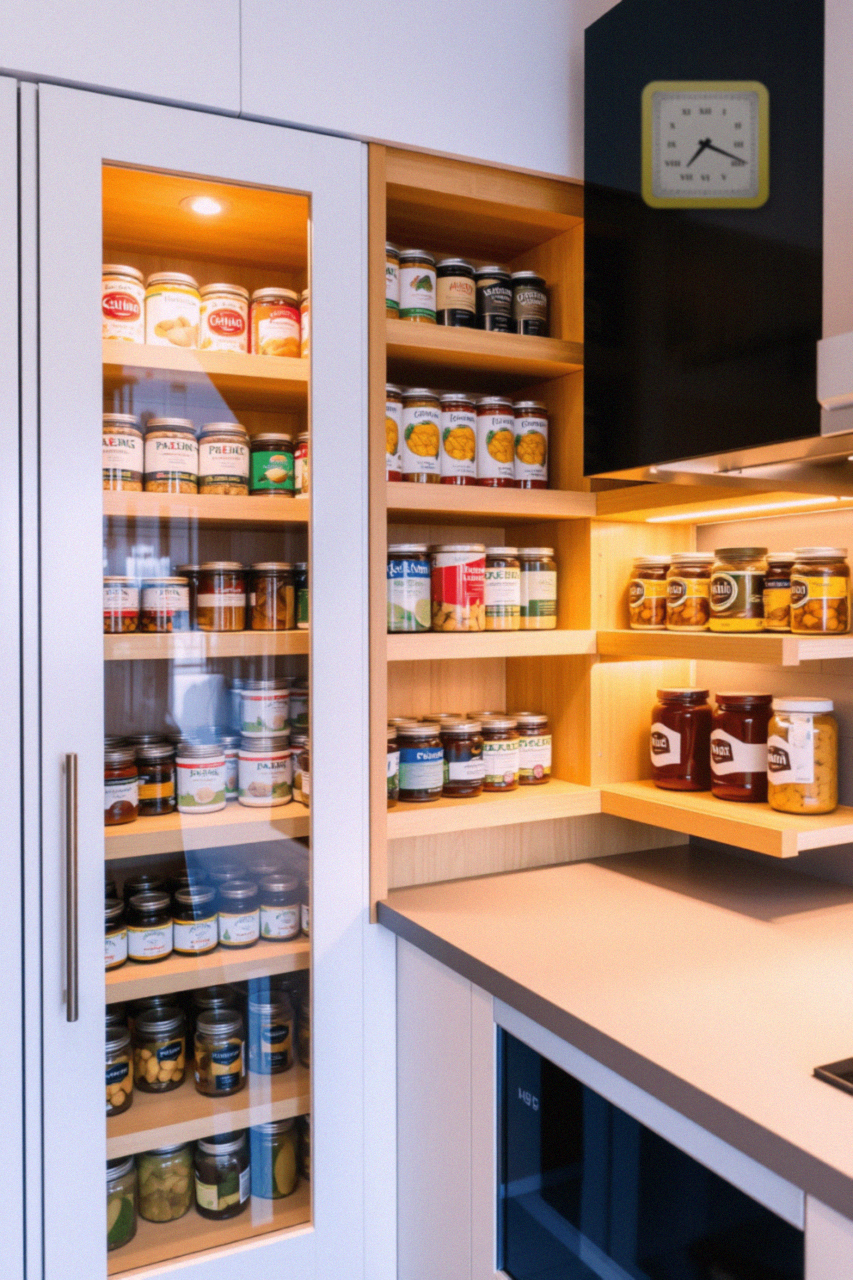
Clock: 7.19
